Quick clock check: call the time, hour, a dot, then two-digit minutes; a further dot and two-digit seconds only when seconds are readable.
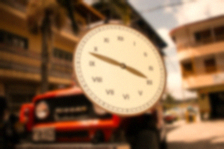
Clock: 3.48
